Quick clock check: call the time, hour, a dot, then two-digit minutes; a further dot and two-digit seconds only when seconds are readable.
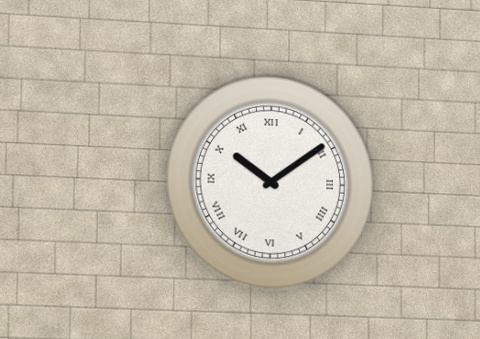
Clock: 10.09
